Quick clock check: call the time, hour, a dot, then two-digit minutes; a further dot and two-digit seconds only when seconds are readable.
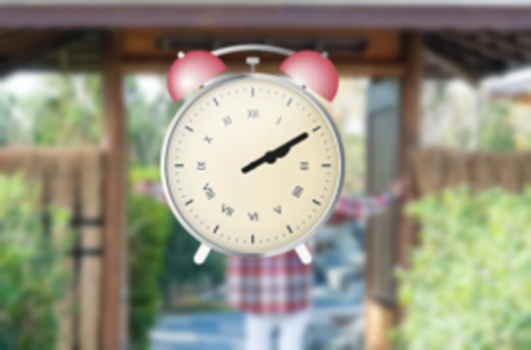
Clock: 2.10
